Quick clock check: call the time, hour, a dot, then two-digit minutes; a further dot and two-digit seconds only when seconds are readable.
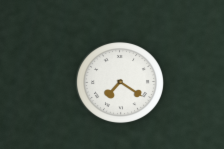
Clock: 7.21
